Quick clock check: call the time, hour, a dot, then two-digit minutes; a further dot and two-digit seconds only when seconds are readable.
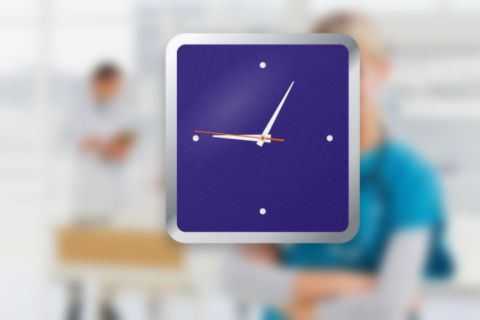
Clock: 9.04.46
